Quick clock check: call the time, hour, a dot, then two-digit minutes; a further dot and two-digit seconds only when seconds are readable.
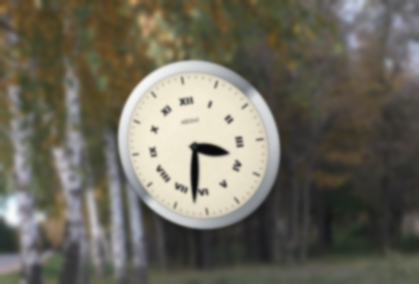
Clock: 3.32
